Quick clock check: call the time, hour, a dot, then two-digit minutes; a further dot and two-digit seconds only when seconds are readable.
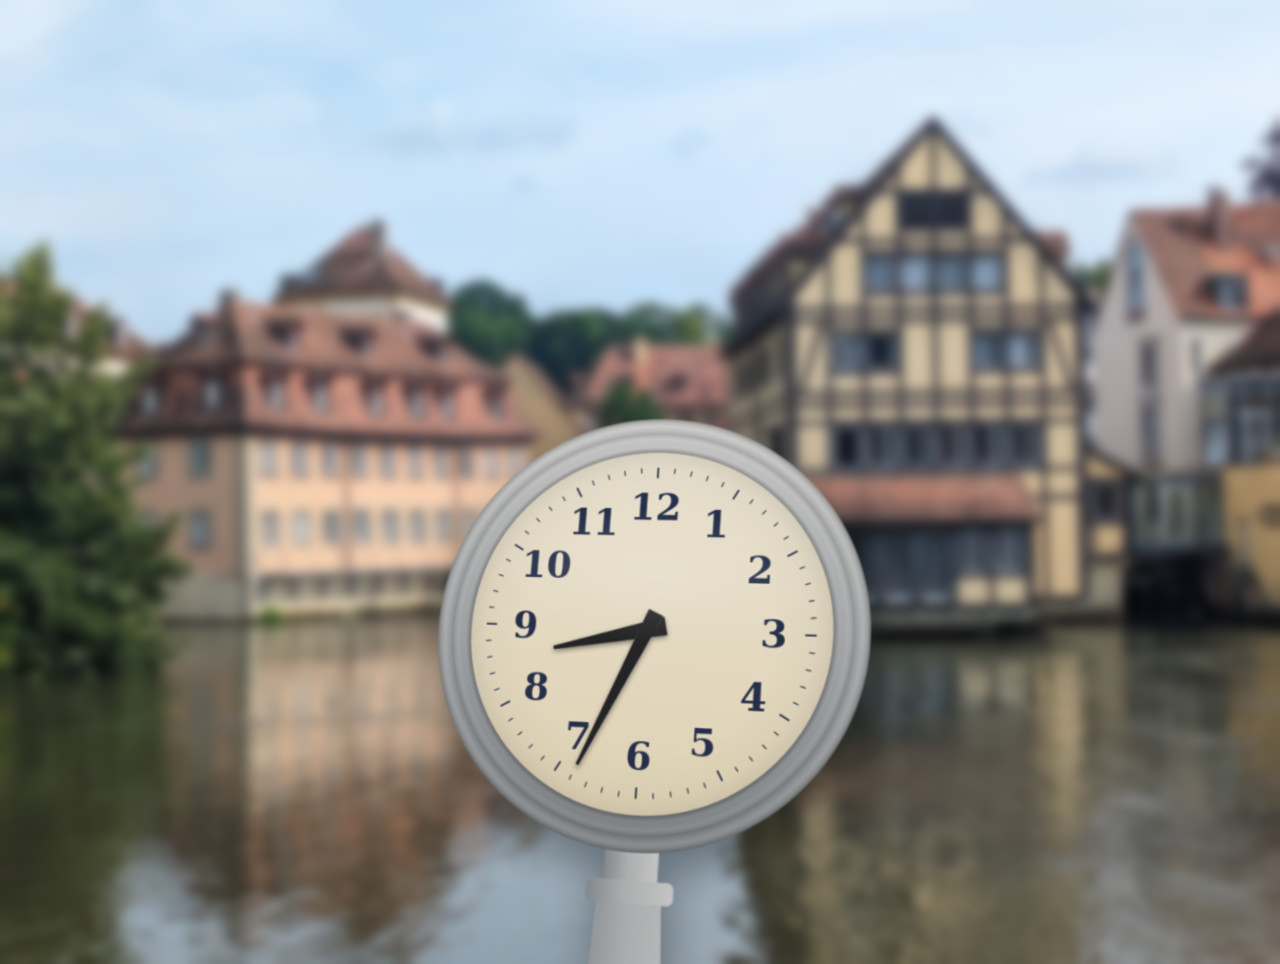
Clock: 8.34
